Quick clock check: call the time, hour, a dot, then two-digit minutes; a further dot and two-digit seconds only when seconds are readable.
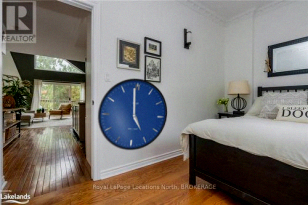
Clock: 4.59
